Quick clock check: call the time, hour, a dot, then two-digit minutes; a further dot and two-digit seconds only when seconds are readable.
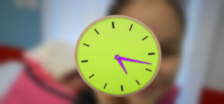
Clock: 5.18
